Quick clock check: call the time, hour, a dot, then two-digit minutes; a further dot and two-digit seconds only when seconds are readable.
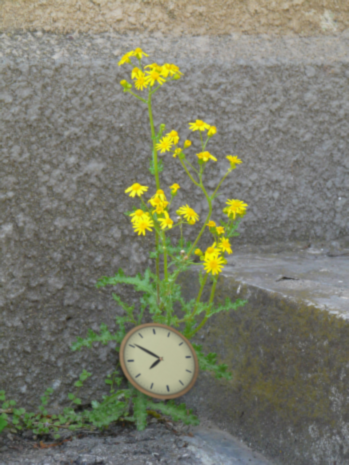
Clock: 7.51
